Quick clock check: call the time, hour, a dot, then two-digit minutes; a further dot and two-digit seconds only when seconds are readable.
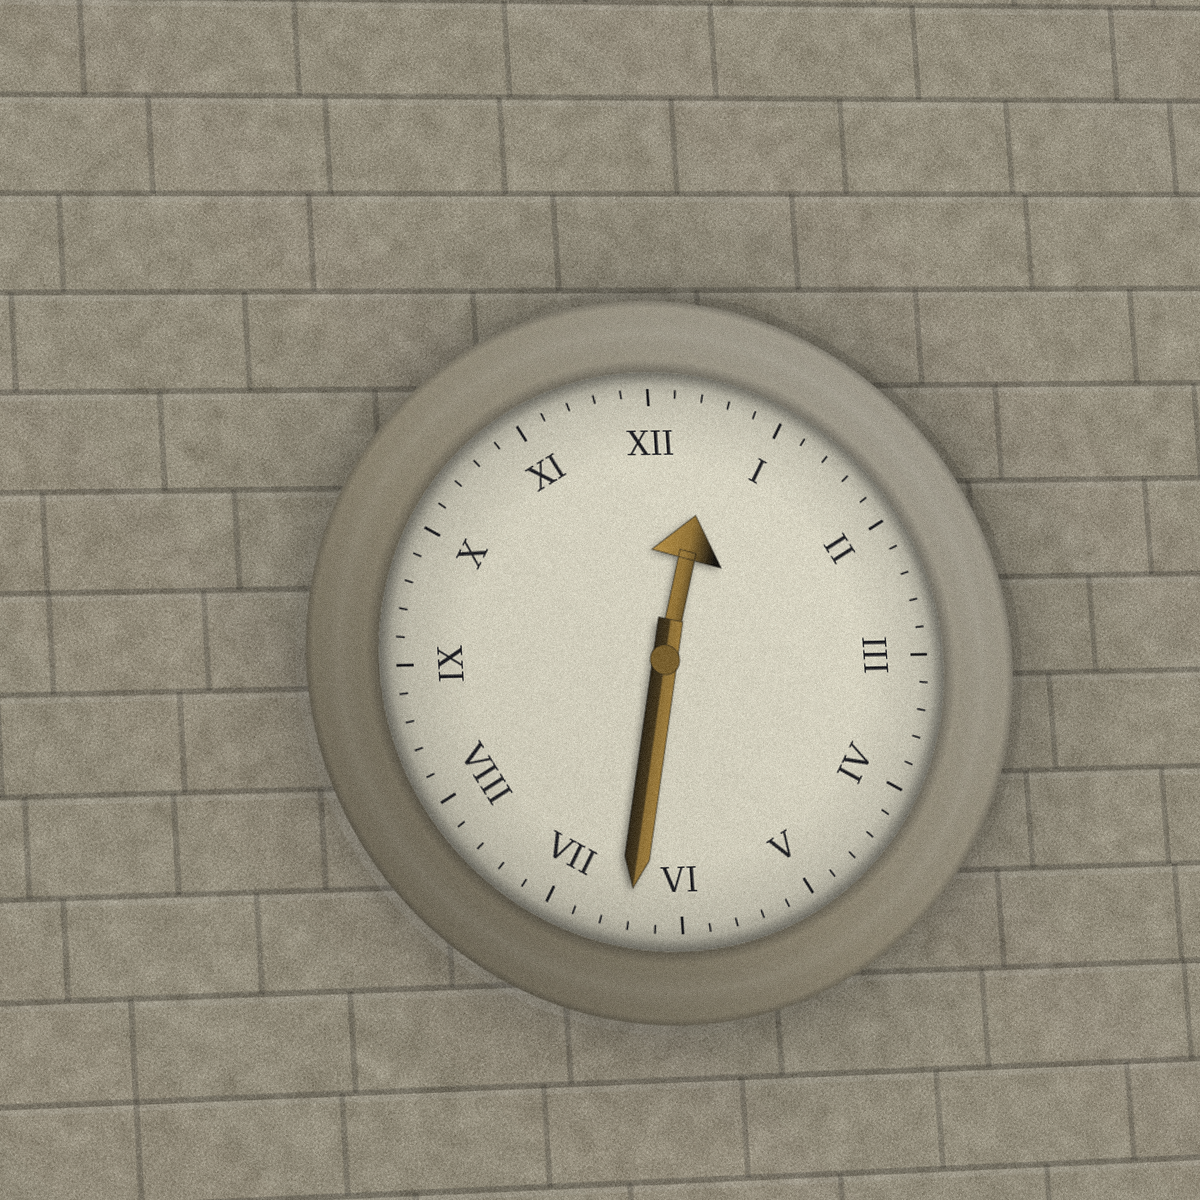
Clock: 12.32
